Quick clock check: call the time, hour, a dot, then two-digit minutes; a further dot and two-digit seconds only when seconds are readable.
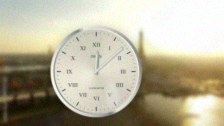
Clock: 12.08
